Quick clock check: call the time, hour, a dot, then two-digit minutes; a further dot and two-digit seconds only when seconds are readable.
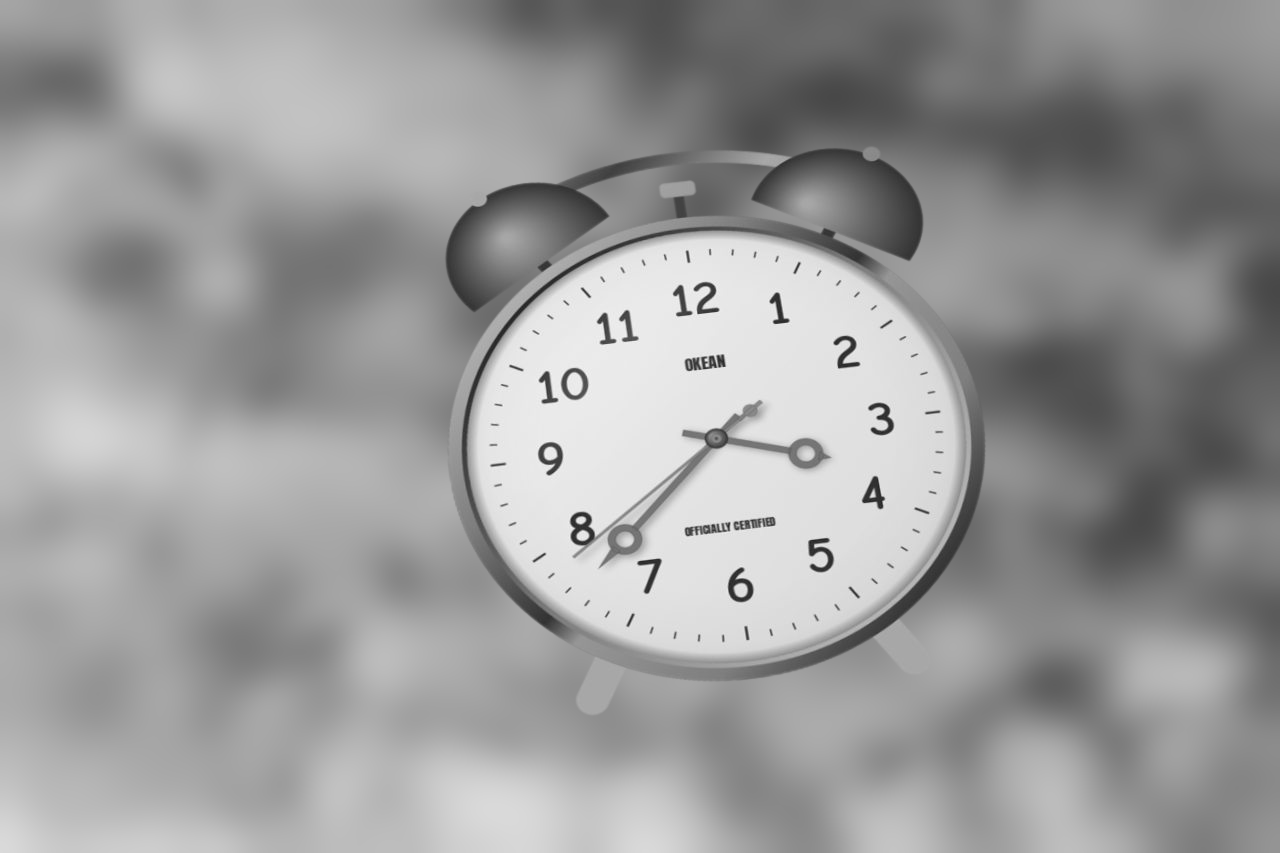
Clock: 3.37.39
